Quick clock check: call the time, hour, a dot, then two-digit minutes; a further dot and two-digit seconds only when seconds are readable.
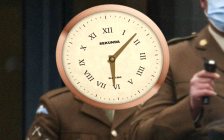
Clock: 6.08
